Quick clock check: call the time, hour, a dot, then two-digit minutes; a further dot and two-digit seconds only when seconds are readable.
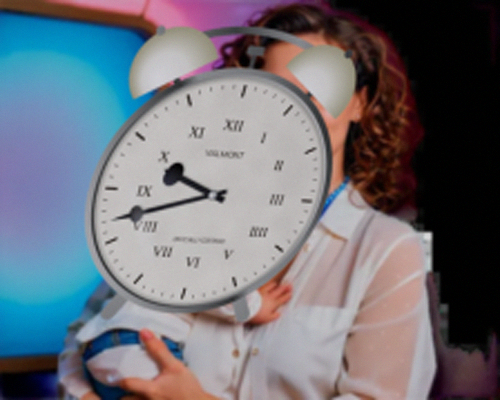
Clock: 9.42
